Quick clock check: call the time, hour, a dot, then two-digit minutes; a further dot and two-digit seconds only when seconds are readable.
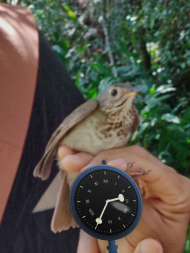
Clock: 2.35
